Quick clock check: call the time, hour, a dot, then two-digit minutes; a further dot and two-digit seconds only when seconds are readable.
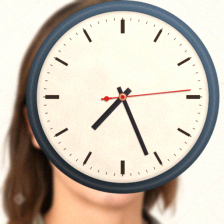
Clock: 7.26.14
